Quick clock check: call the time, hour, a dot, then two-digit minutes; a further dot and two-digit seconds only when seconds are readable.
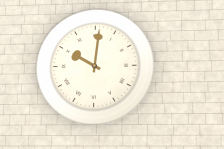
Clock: 10.01
